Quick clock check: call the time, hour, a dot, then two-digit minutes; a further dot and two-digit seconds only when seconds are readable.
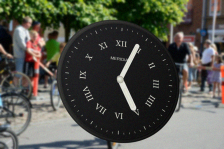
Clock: 5.04
